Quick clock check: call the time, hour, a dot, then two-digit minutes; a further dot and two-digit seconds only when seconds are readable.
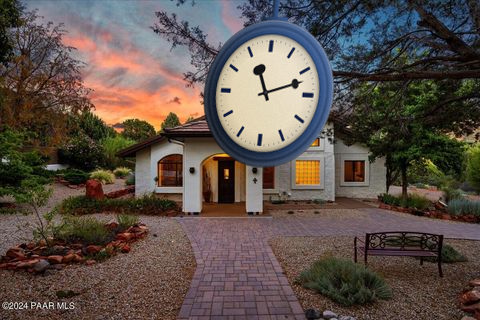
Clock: 11.12
